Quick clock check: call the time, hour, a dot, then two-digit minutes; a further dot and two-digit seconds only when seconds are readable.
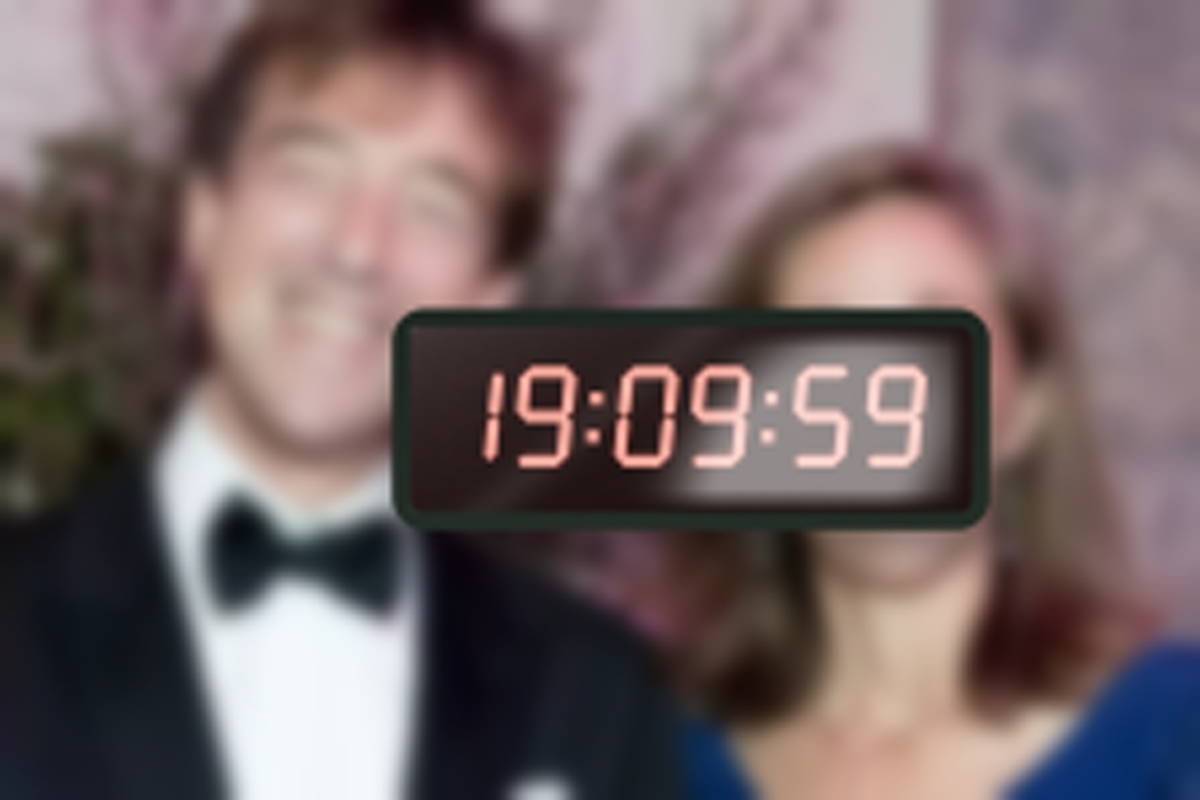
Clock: 19.09.59
